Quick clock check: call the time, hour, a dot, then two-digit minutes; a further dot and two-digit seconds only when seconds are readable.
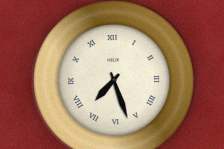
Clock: 7.27
